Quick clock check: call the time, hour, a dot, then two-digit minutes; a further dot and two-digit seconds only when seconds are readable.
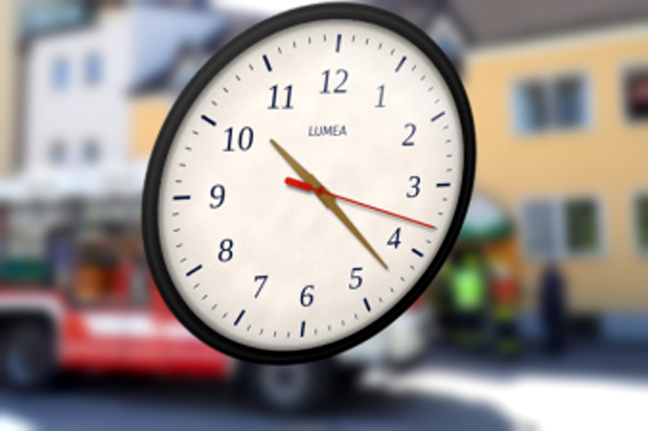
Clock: 10.22.18
